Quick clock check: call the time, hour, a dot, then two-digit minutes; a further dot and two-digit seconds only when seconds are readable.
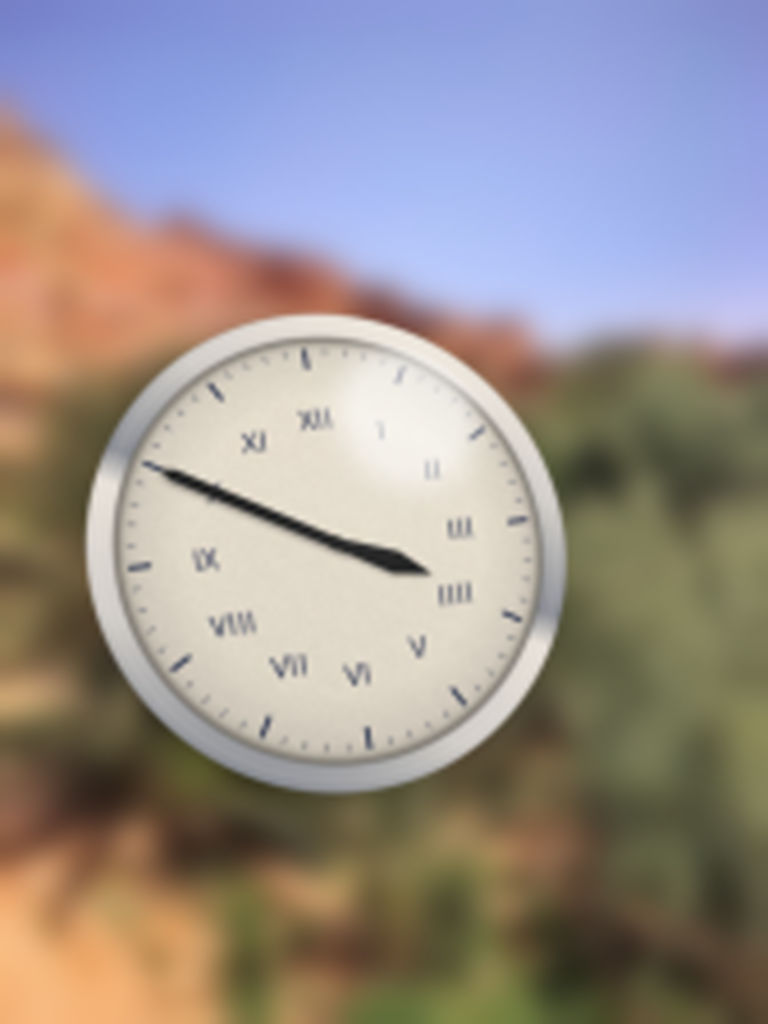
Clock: 3.50
